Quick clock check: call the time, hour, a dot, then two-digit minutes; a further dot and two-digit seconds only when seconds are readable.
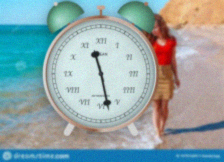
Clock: 11.28
